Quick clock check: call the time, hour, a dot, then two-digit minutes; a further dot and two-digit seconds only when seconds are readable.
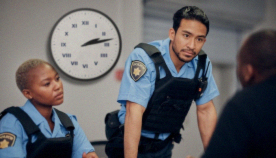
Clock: 2.13
